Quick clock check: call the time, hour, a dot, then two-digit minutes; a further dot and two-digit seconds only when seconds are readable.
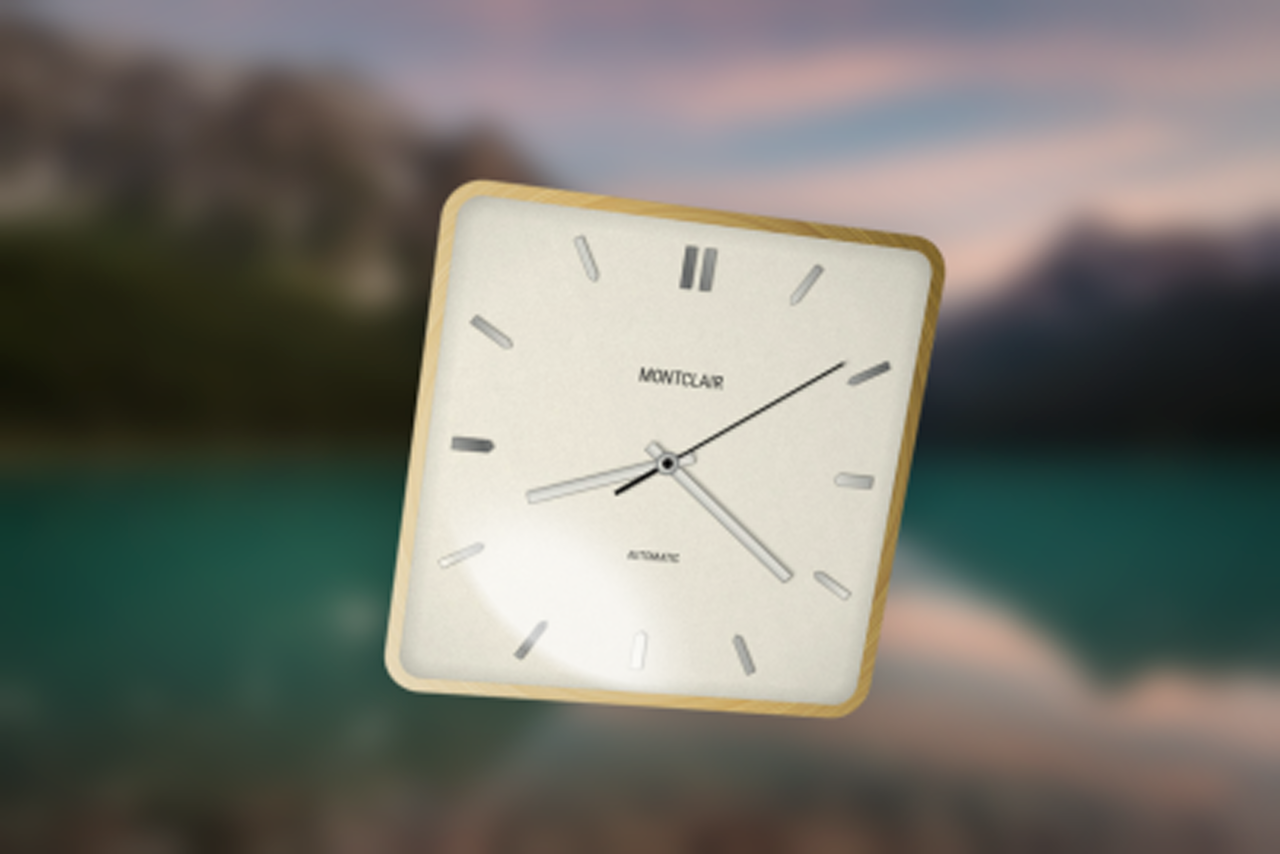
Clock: 8.21.09
